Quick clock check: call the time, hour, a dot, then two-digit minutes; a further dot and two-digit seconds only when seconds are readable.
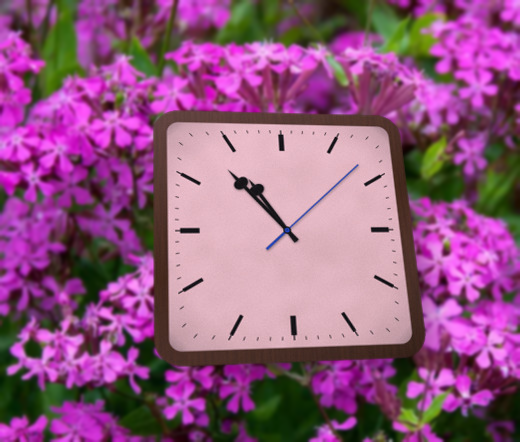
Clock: 10.53.08
